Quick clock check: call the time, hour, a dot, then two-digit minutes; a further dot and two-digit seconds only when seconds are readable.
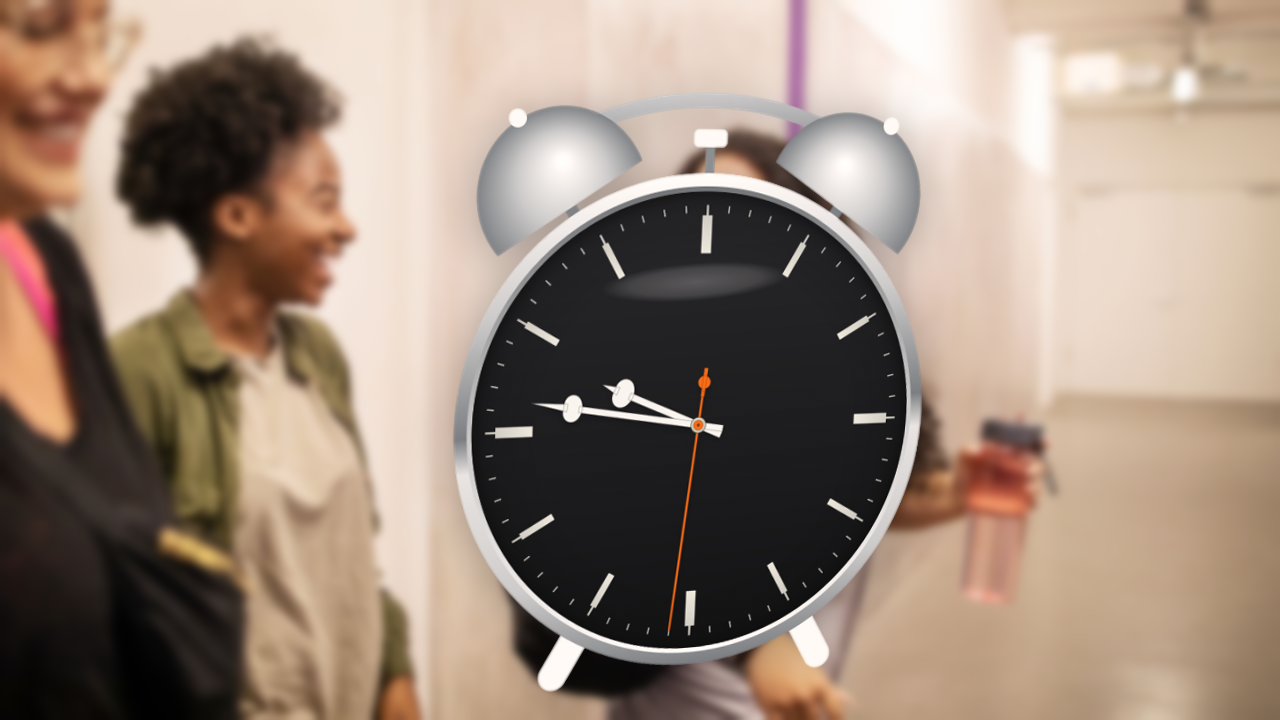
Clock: 9.46.31
